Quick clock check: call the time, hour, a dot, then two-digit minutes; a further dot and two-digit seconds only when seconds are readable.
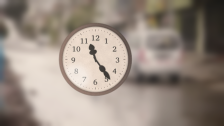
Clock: 11.24
